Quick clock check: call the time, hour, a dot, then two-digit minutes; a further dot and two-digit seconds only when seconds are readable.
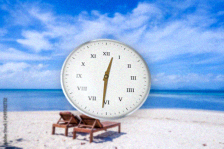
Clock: 12.31
